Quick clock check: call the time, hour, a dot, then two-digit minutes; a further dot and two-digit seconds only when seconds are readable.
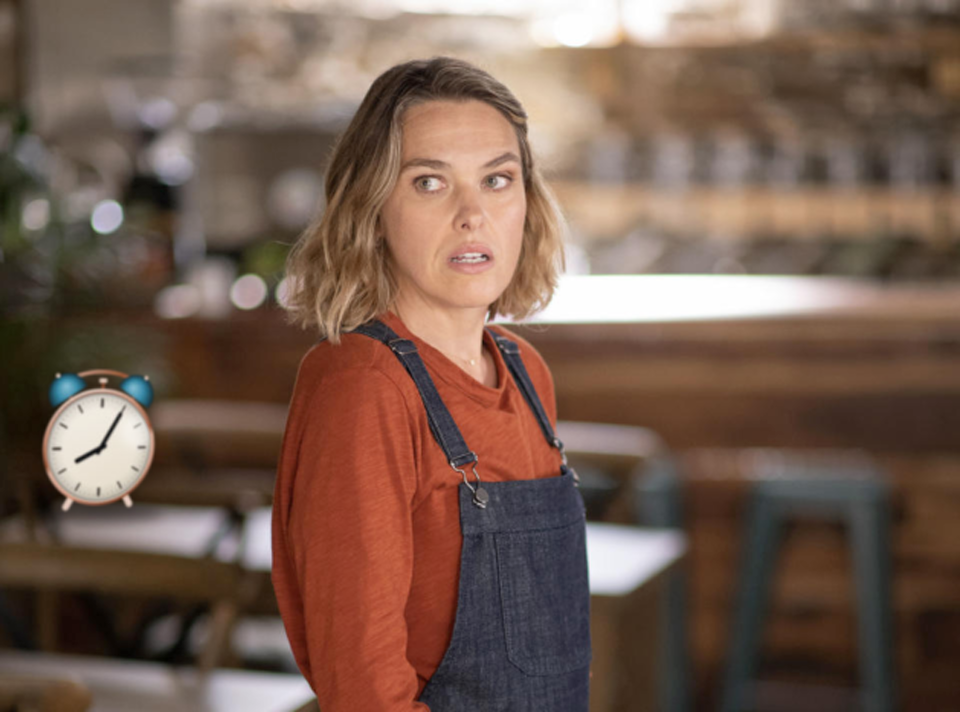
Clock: 8.05
